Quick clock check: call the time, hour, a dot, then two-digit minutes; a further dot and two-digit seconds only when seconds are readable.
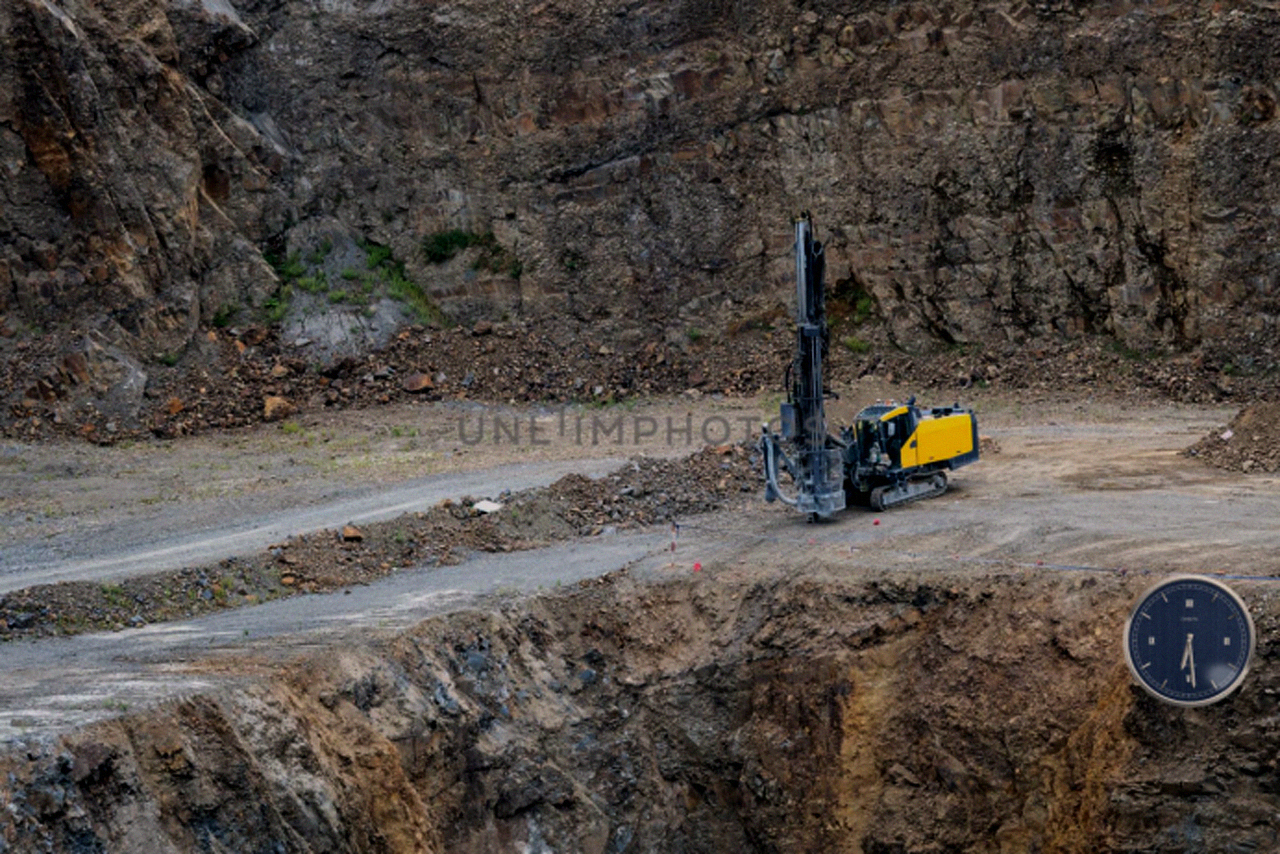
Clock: 6.29
